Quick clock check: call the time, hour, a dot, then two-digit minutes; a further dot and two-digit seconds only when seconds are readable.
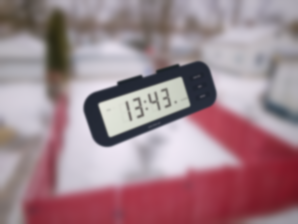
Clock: 13.43
